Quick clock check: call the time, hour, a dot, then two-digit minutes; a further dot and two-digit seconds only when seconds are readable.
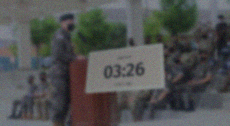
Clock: 3.26
